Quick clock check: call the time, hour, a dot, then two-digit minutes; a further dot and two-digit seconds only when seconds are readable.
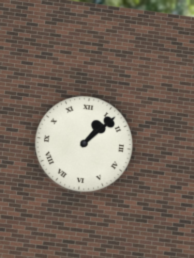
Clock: 1.07
